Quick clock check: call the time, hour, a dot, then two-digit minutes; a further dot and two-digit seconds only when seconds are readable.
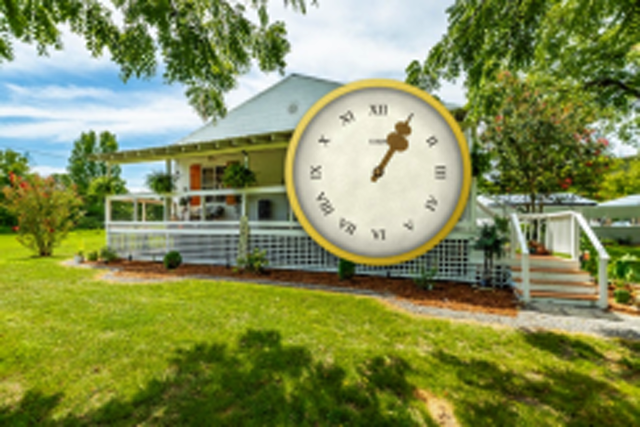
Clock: 1.05
